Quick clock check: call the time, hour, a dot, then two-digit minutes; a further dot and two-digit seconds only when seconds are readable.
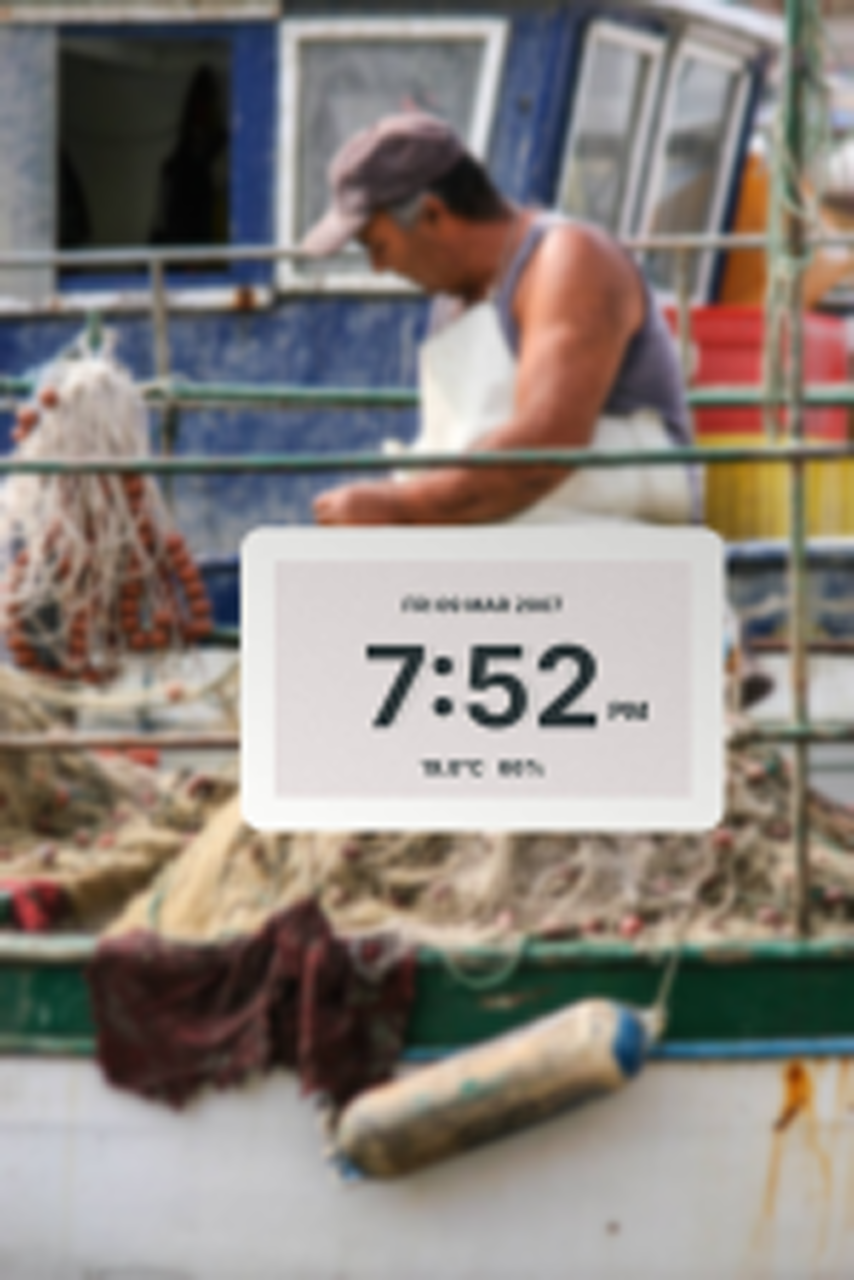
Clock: 7.52
